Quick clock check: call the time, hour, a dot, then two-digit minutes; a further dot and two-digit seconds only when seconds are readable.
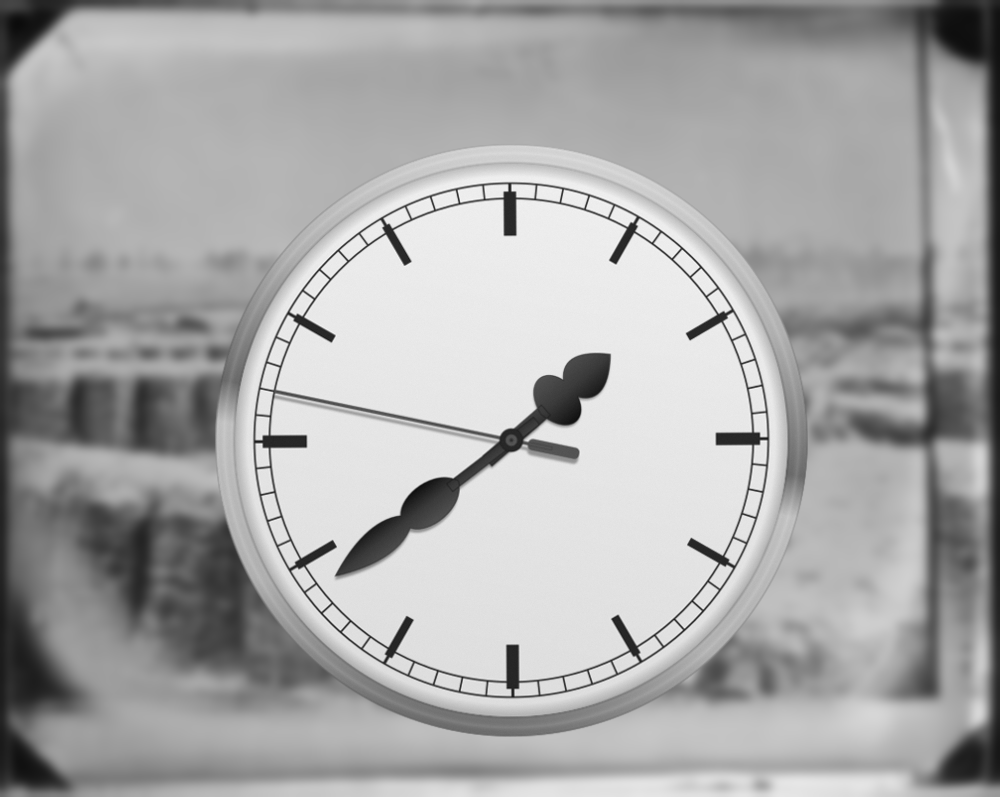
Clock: 1.38.47
